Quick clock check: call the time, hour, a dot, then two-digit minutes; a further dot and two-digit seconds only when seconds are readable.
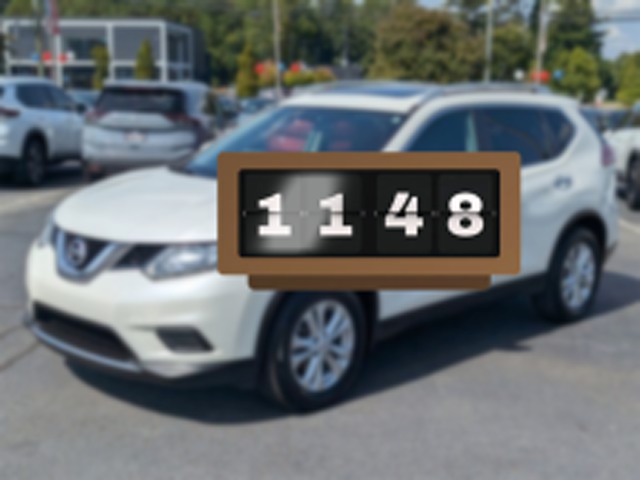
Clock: 11.48
